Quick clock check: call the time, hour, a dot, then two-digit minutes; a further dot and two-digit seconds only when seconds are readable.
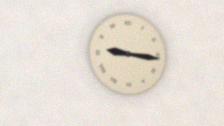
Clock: 9.16
